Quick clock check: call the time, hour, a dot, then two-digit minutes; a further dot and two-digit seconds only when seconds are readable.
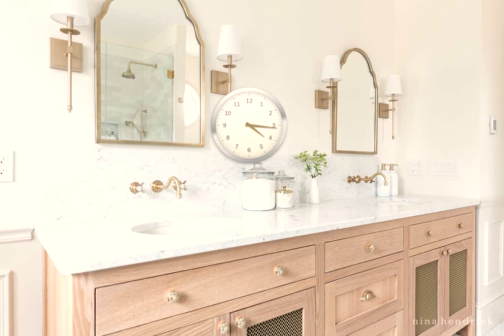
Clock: 4.16
